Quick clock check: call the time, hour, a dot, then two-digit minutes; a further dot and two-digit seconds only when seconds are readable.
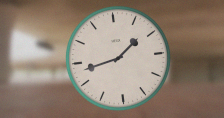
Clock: 1.43
